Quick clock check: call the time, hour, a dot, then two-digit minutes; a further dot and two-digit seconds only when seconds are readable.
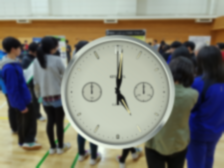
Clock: 5.01
